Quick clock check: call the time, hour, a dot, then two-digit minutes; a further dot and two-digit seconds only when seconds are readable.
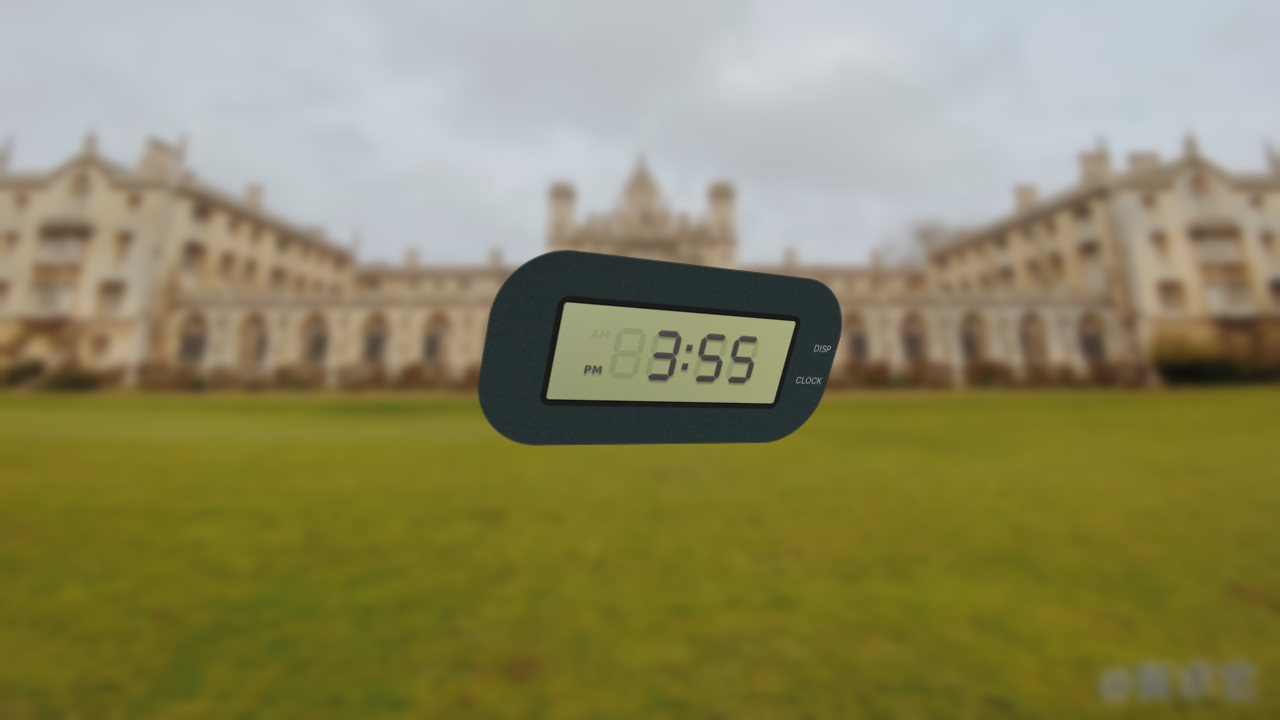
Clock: 3.55
